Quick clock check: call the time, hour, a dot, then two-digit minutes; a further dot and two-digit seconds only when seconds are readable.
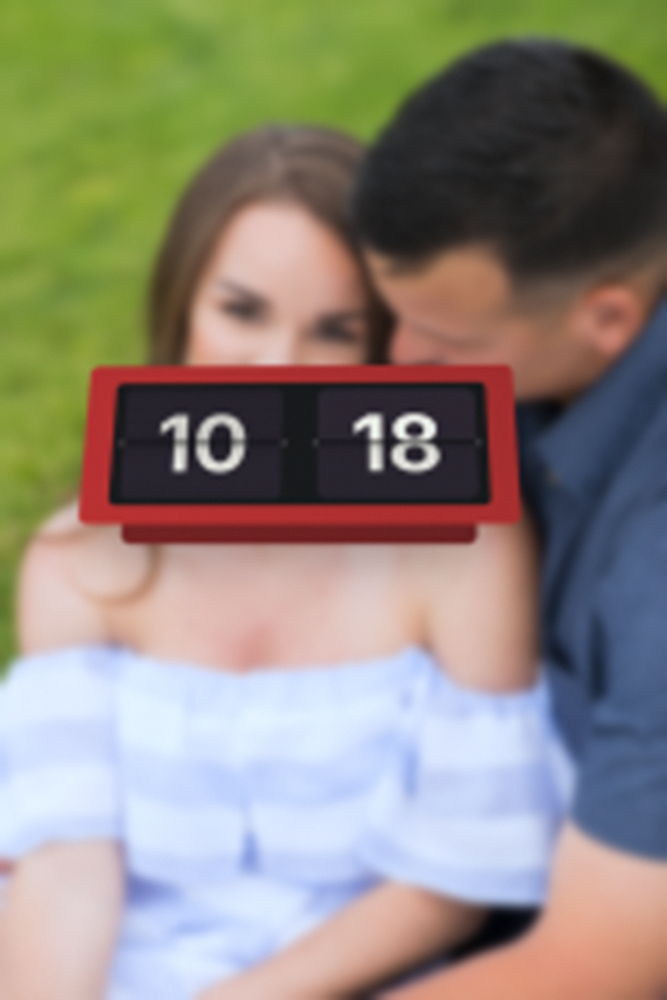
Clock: 10.18
